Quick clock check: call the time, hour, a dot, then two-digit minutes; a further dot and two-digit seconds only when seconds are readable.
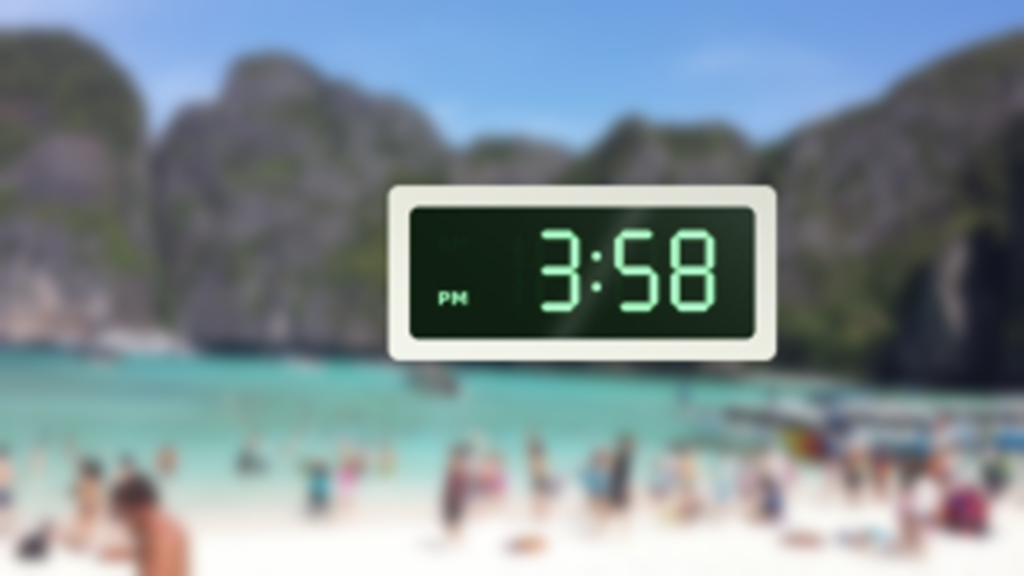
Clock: 3.58
